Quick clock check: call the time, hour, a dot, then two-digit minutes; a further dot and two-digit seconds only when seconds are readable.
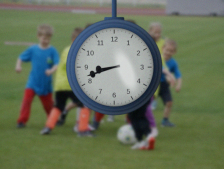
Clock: 8.42
